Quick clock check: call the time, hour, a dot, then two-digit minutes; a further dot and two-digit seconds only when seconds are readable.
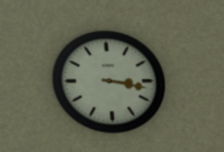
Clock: 3.17
